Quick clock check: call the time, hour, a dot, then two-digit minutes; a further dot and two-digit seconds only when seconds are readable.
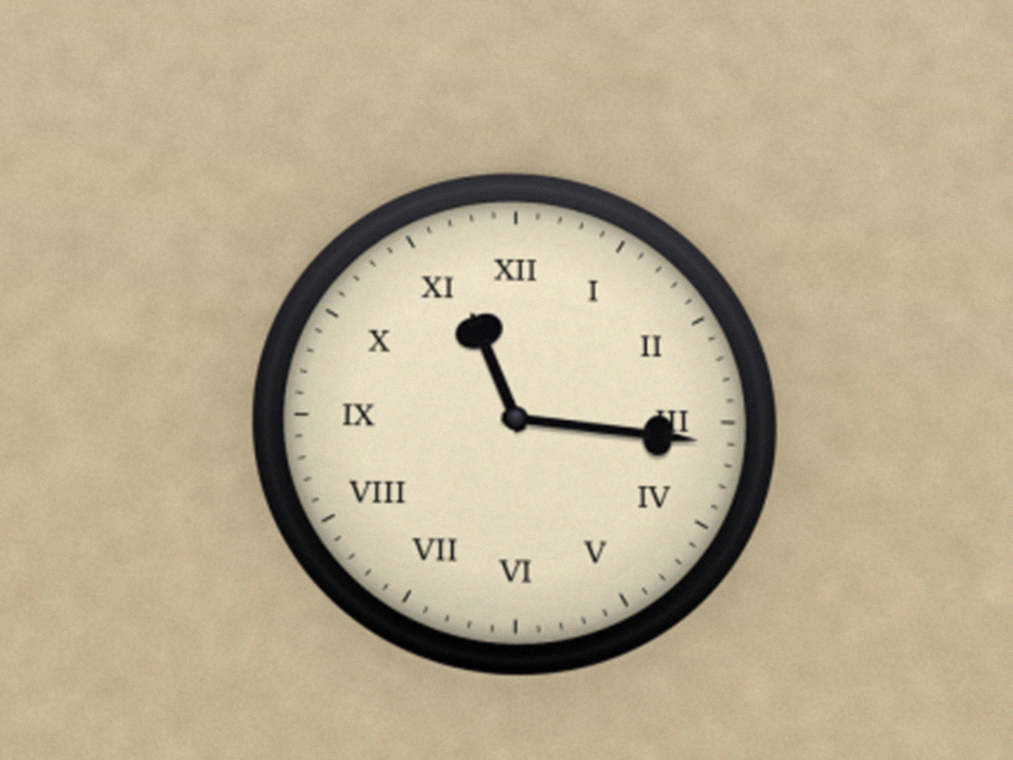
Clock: 11.16
